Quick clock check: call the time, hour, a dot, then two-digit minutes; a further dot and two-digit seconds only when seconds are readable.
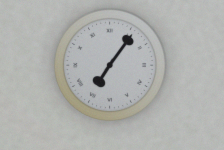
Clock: 7.06
